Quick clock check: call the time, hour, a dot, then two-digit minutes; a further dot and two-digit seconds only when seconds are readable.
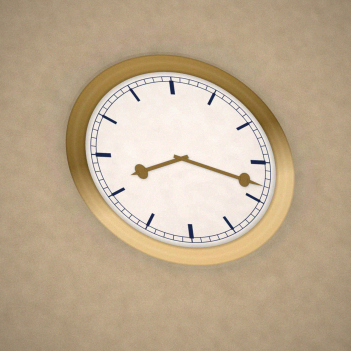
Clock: 8.18
